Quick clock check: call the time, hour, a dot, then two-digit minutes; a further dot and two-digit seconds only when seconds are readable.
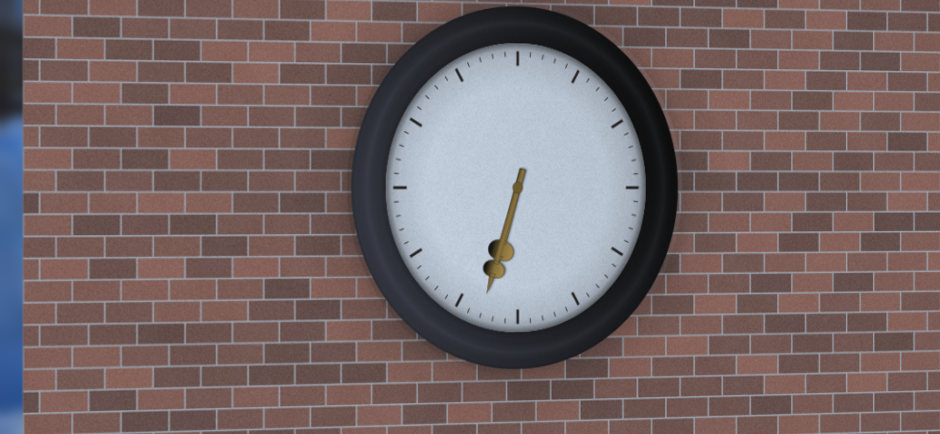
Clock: 6.33
